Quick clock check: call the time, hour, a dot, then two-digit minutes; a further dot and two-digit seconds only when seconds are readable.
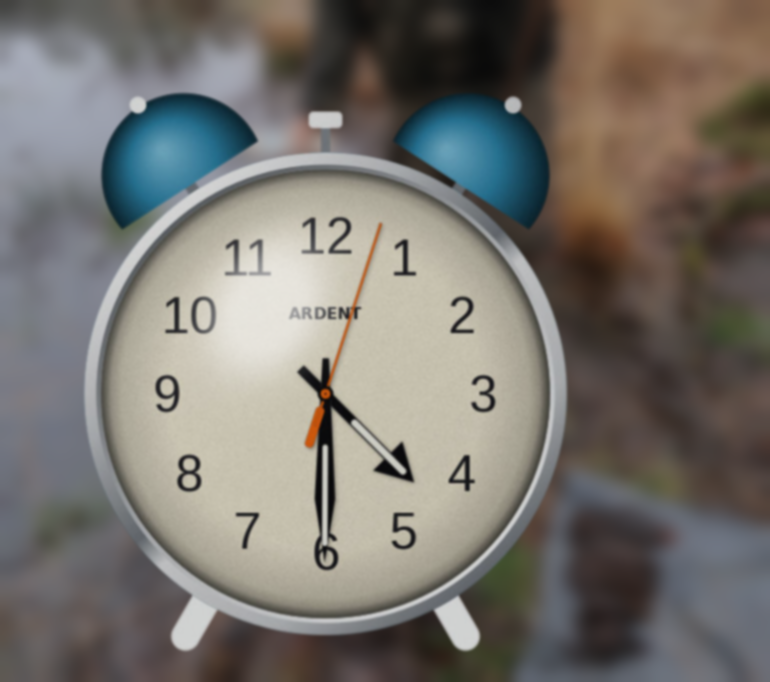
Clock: 4.30.03
